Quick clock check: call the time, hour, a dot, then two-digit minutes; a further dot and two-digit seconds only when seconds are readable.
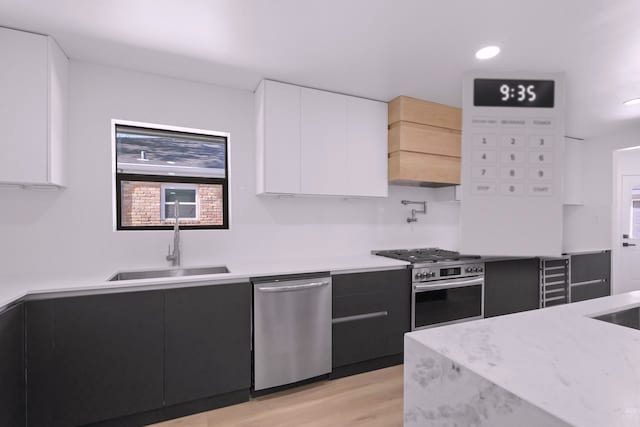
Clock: 9.35
